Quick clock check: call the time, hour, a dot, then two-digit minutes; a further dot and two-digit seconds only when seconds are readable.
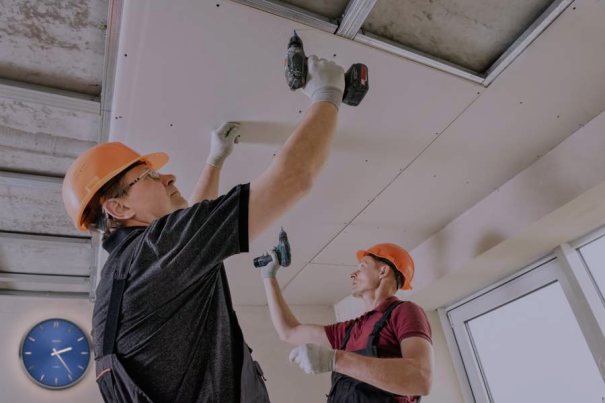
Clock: 2.24
